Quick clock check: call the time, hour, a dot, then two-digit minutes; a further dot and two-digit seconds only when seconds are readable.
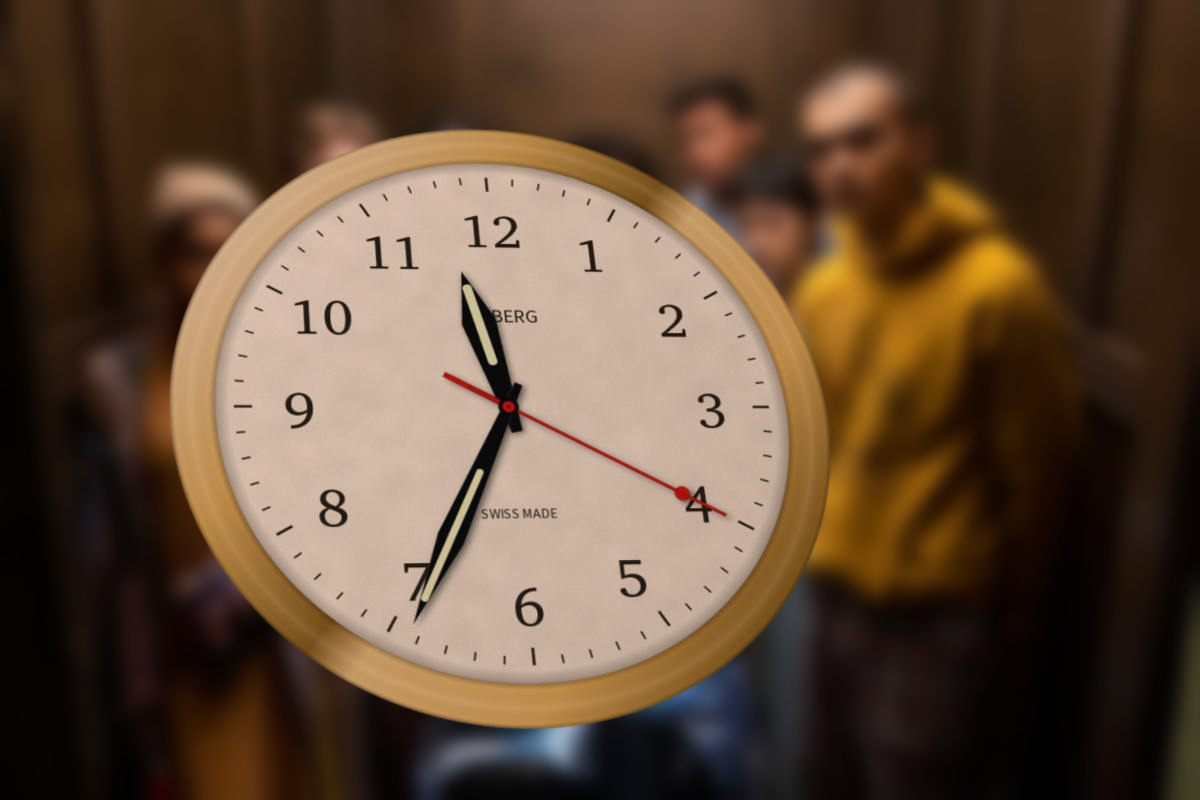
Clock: 11.34.20
